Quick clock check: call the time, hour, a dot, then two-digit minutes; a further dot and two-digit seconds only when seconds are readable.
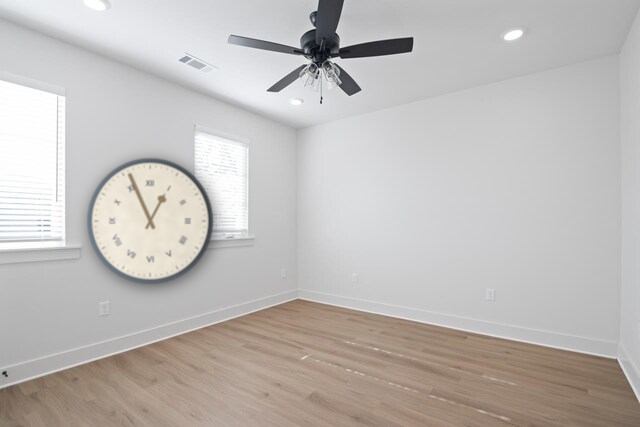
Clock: 12.56
